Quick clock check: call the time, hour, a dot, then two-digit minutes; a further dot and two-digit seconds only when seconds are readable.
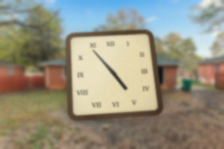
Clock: 4.54
